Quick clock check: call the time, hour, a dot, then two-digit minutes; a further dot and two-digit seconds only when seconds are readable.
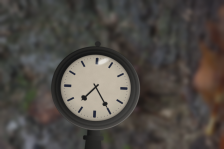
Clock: 7.25
